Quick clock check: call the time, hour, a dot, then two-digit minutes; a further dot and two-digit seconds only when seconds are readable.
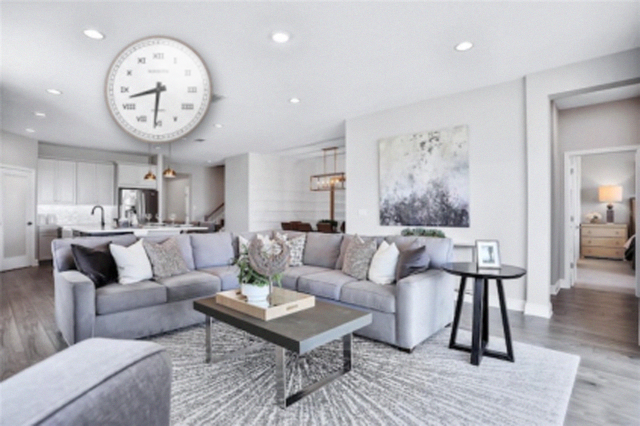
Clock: 8.31
